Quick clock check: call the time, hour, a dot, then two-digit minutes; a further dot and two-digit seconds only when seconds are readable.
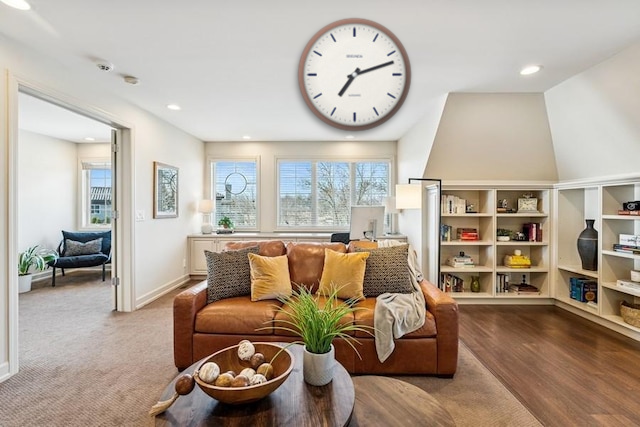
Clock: 7.12
